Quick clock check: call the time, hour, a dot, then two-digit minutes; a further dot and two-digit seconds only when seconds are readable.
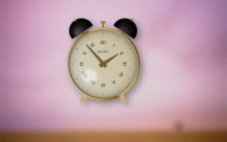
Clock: 1.53
